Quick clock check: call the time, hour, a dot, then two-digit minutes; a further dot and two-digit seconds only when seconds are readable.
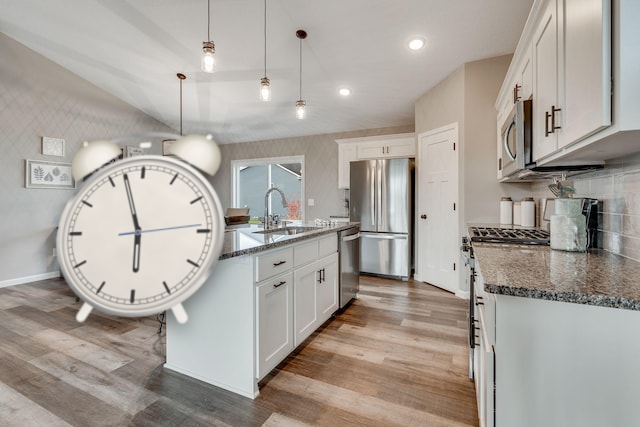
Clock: 5.57.14
